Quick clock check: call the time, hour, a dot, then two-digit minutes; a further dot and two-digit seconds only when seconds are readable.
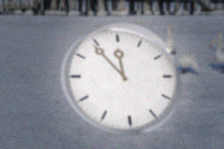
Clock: 11.54
